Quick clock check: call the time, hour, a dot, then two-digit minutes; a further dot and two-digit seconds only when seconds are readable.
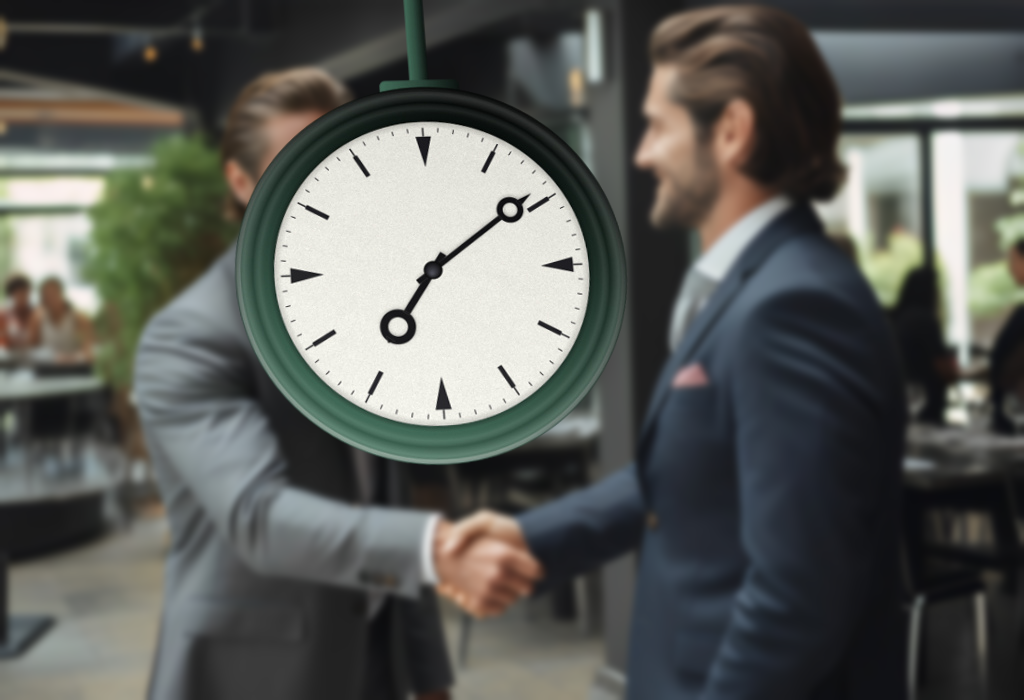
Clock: 7.09
